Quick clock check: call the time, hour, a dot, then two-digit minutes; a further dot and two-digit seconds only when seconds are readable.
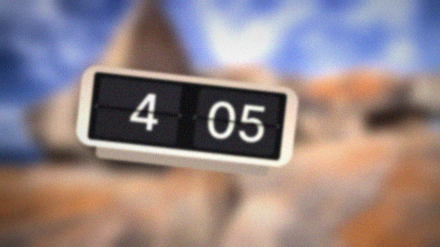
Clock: 4.05
